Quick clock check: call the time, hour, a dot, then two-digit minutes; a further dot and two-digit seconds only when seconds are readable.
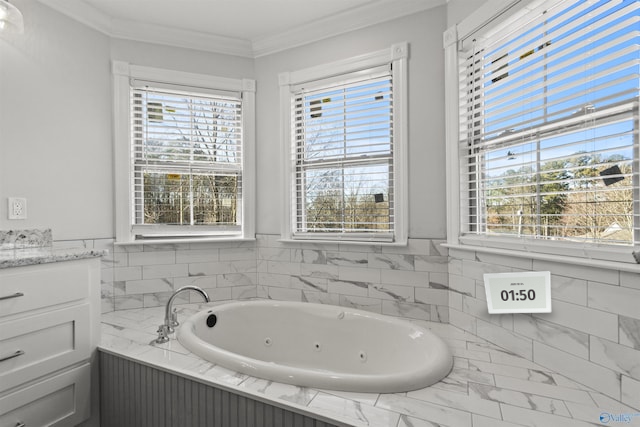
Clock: 1.50
